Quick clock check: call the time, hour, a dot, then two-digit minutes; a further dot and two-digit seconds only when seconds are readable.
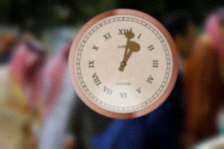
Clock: 1.02
